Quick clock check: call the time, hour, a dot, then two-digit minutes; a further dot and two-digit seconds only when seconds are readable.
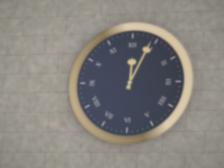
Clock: 12.04
